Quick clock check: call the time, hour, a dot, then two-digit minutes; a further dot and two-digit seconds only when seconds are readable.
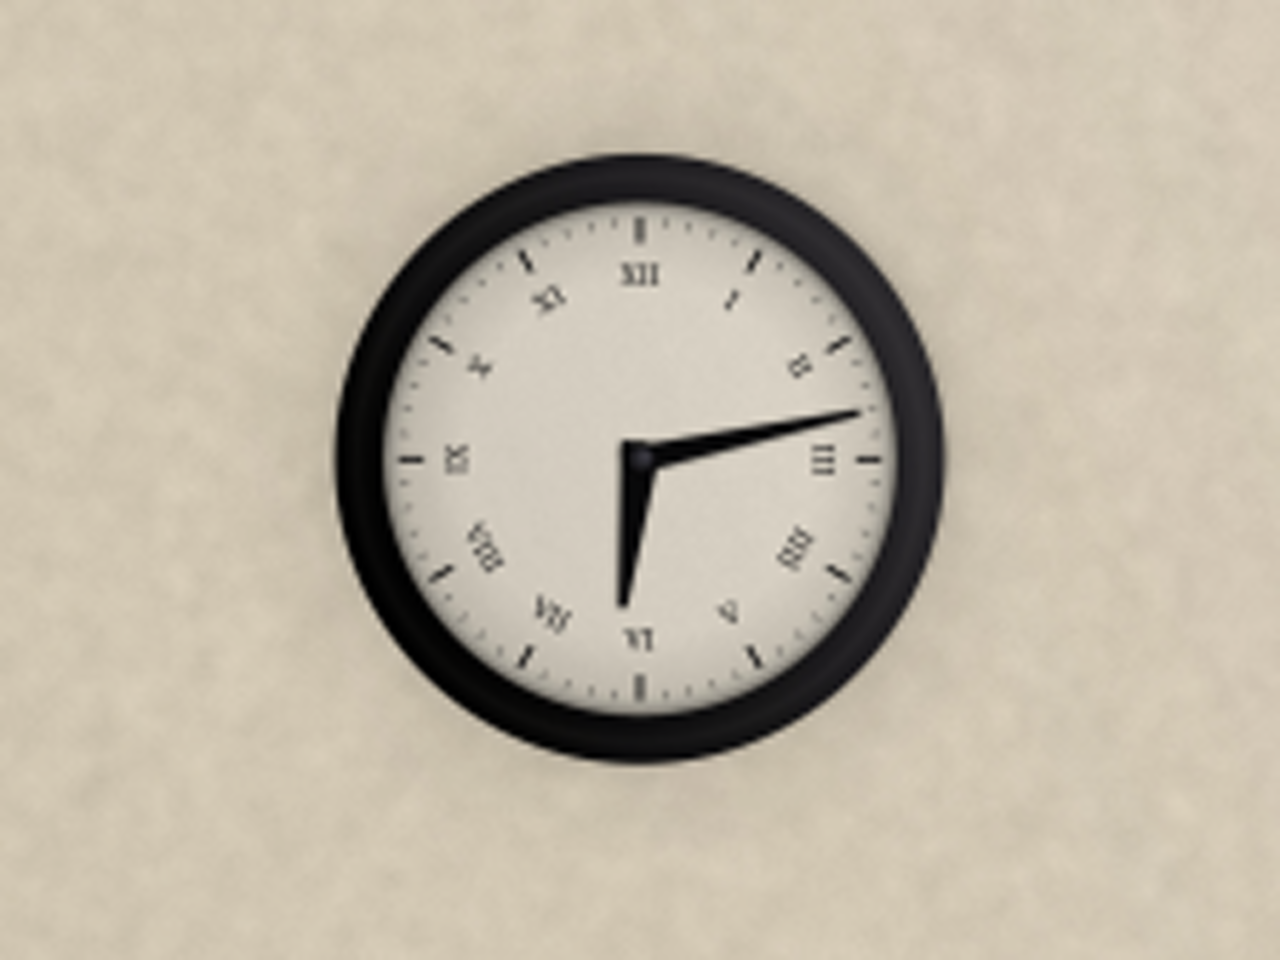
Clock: 6.13
